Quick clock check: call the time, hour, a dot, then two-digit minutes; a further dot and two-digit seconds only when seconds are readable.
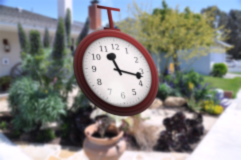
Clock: 11.17
